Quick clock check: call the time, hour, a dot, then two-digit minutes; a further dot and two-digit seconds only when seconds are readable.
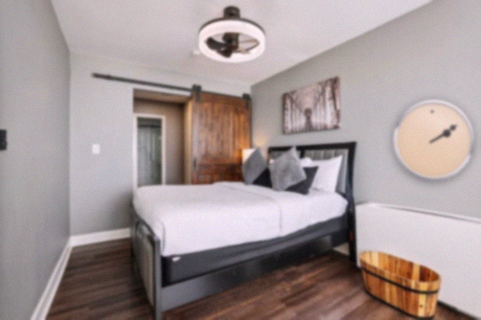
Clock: 2.10
